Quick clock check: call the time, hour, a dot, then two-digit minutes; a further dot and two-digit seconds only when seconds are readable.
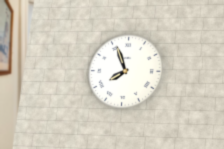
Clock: 7.56
